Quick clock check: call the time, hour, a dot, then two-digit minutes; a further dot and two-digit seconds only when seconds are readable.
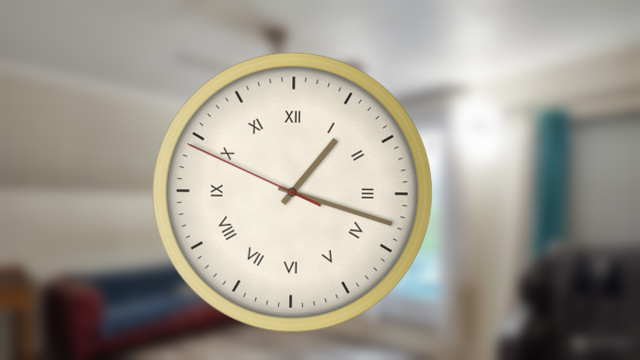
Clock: 1.17.49
